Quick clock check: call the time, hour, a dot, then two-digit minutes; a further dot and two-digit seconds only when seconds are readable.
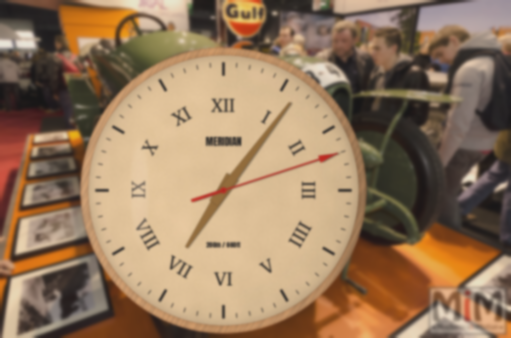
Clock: 7.06.12
